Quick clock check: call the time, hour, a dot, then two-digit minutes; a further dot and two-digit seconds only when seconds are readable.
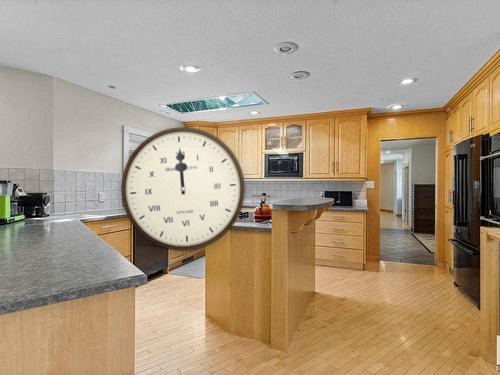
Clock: 12.00
